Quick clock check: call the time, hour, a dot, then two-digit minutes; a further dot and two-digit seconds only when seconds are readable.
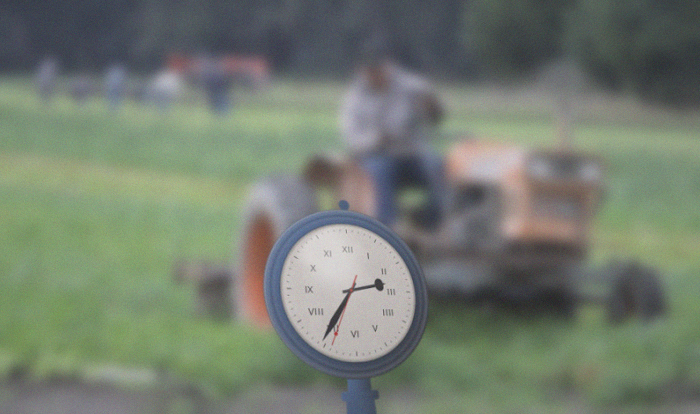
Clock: 2.35.34
